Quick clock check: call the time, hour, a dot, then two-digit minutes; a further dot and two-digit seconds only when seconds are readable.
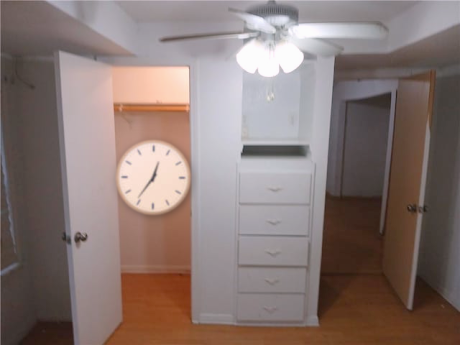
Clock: 12.36
